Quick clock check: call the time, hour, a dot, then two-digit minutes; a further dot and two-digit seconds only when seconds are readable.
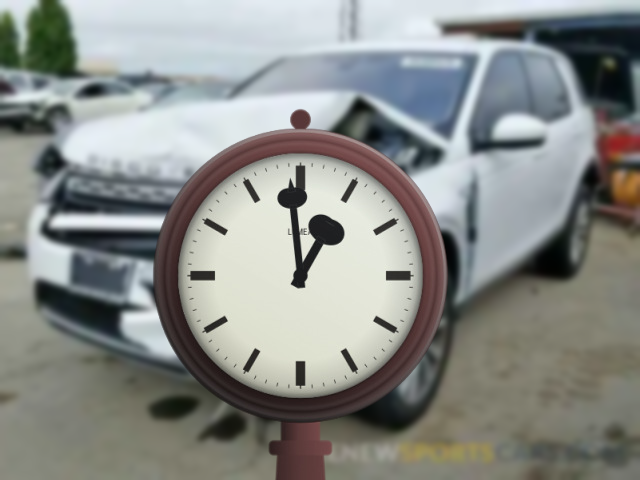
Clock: 12.59
